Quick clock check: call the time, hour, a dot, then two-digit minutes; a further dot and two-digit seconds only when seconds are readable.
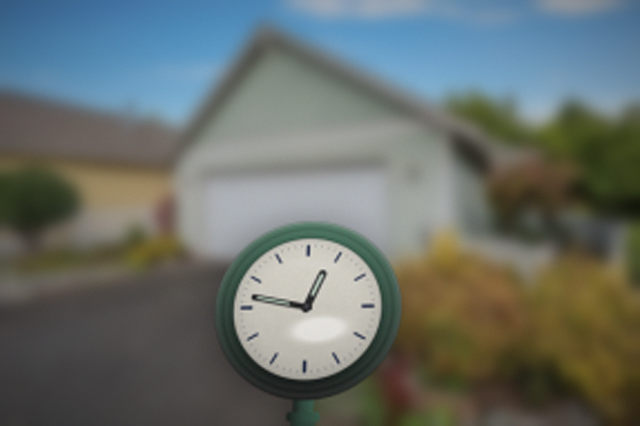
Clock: 12.47
